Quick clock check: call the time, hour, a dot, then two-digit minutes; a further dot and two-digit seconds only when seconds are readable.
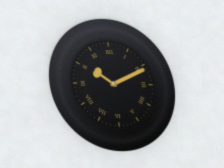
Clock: 10.11
